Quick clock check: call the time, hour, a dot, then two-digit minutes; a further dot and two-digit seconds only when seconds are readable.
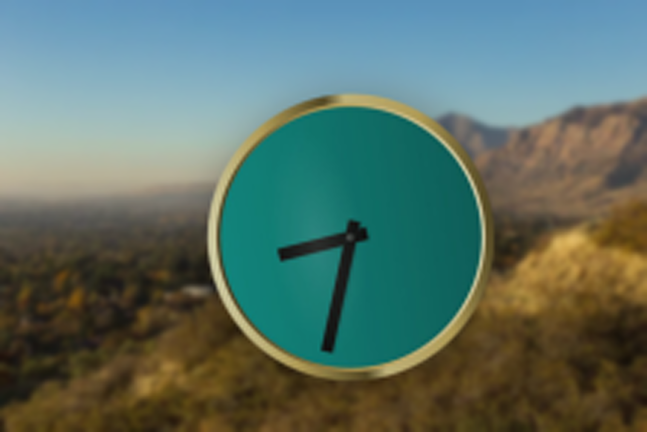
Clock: 8.32
